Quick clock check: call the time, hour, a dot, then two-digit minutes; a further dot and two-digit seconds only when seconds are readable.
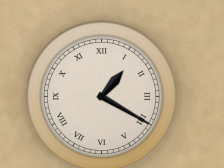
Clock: 1.20
